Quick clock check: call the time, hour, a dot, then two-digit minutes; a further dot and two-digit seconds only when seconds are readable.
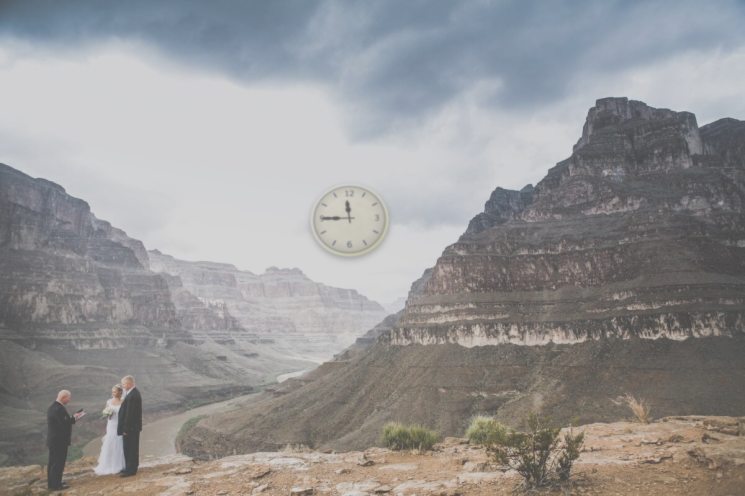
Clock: 11.45
